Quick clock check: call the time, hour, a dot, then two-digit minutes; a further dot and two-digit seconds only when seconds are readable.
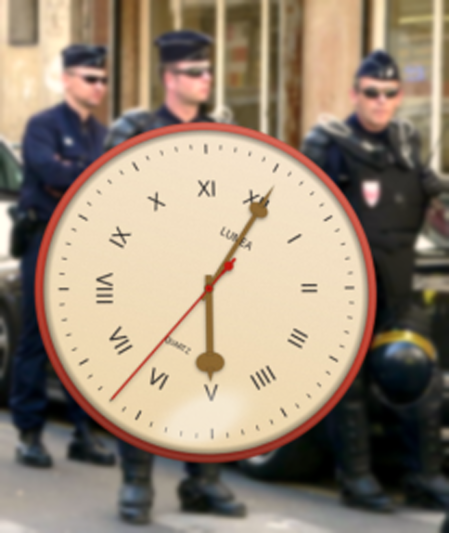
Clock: 5.00.32
